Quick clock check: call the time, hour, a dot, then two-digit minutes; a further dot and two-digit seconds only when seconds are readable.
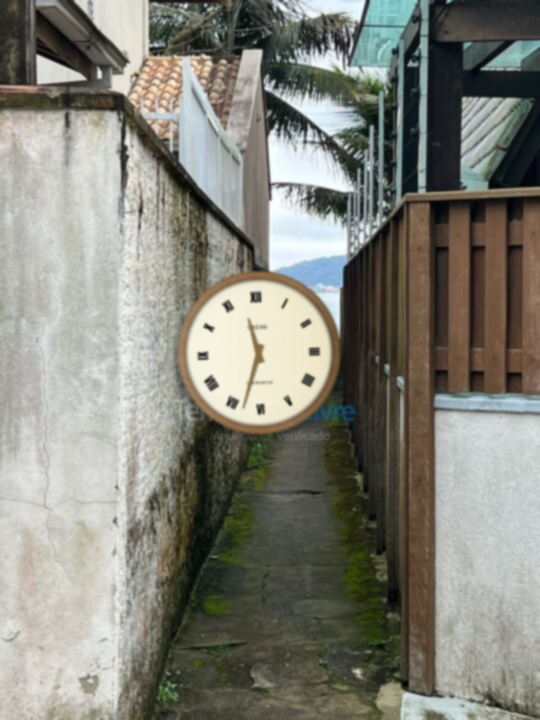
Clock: 11.33
